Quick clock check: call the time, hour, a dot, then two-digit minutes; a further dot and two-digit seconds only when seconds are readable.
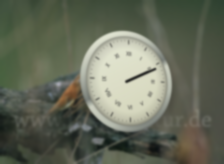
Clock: 2.11
